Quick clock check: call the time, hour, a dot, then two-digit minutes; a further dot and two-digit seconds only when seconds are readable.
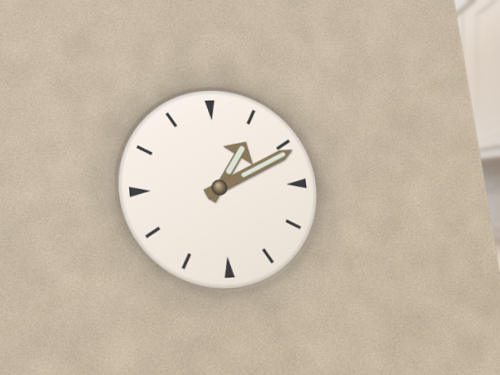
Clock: 1.11
